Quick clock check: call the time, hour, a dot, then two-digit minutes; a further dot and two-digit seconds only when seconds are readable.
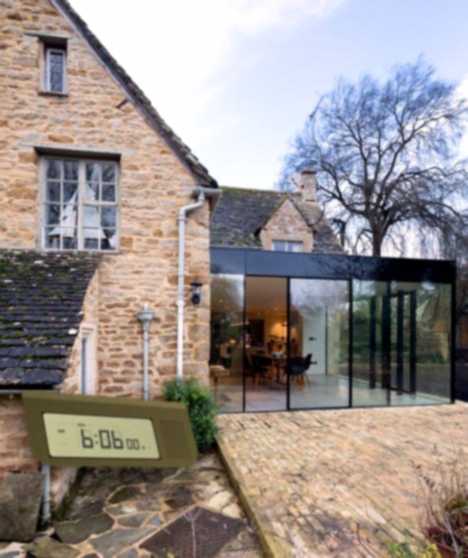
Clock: 6.06
